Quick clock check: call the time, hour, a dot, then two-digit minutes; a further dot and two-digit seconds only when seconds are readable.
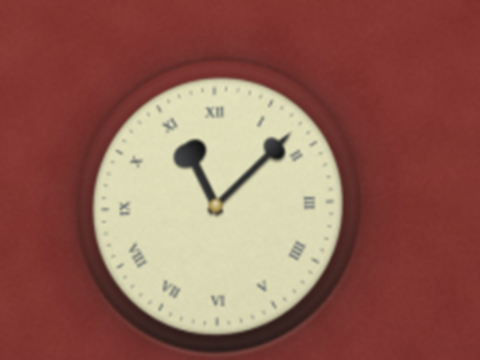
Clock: 11.08
